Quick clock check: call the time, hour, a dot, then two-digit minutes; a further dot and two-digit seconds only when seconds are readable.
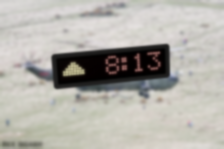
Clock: 8.13
